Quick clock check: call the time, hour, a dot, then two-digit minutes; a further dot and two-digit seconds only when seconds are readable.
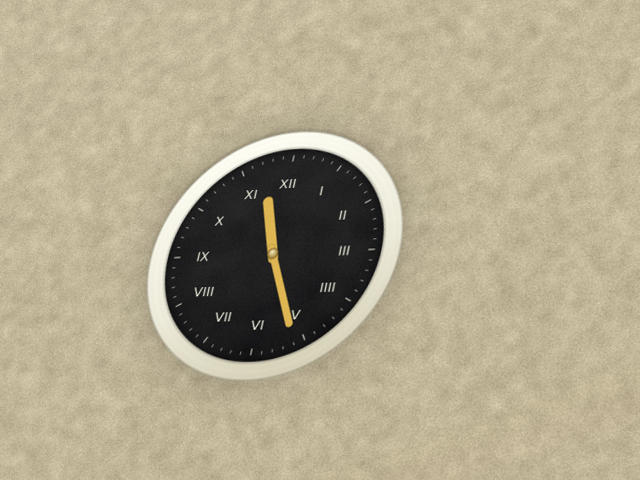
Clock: 11.26
